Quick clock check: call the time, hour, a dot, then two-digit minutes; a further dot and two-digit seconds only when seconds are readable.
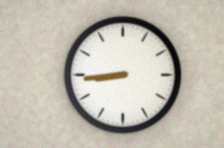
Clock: 8.44
